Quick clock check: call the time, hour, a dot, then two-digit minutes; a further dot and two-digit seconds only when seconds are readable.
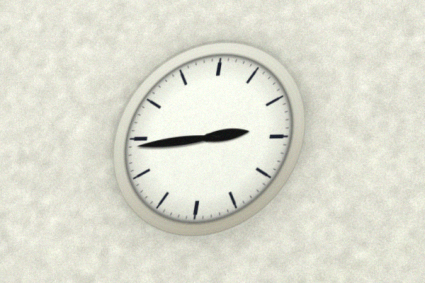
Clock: 2.44
